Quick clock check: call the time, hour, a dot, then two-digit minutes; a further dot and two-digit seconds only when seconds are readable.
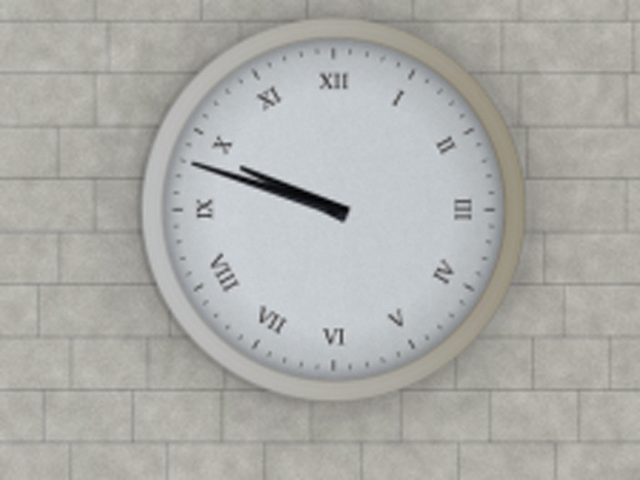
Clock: 9.48
